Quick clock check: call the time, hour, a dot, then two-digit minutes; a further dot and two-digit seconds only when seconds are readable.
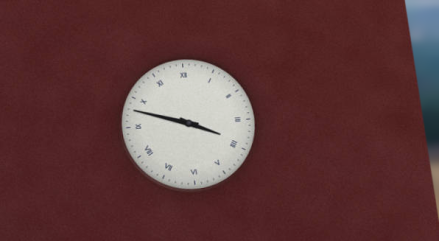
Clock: 3.48
